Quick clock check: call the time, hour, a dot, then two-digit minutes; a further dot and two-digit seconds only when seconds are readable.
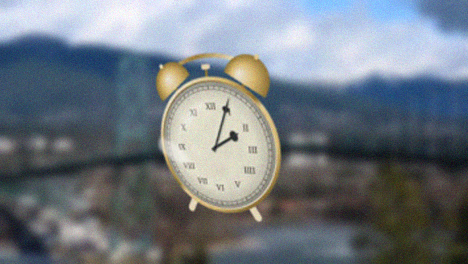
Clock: 2.04
